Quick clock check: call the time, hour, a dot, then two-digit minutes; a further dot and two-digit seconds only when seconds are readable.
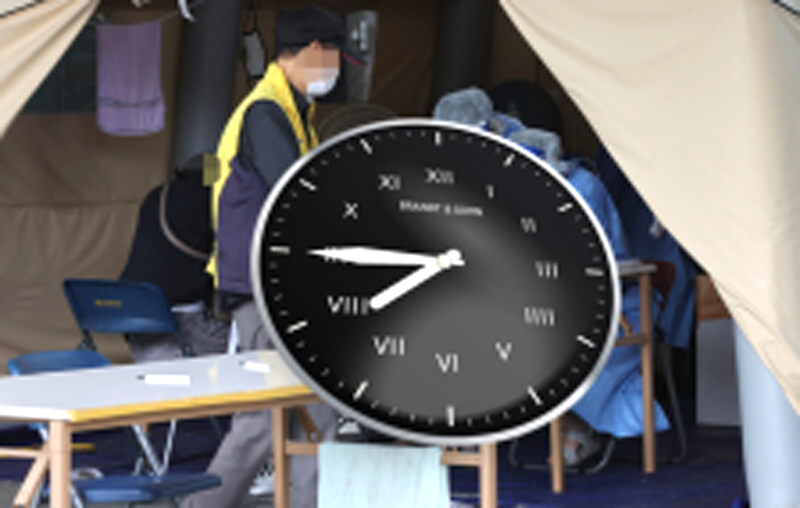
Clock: 7.45
